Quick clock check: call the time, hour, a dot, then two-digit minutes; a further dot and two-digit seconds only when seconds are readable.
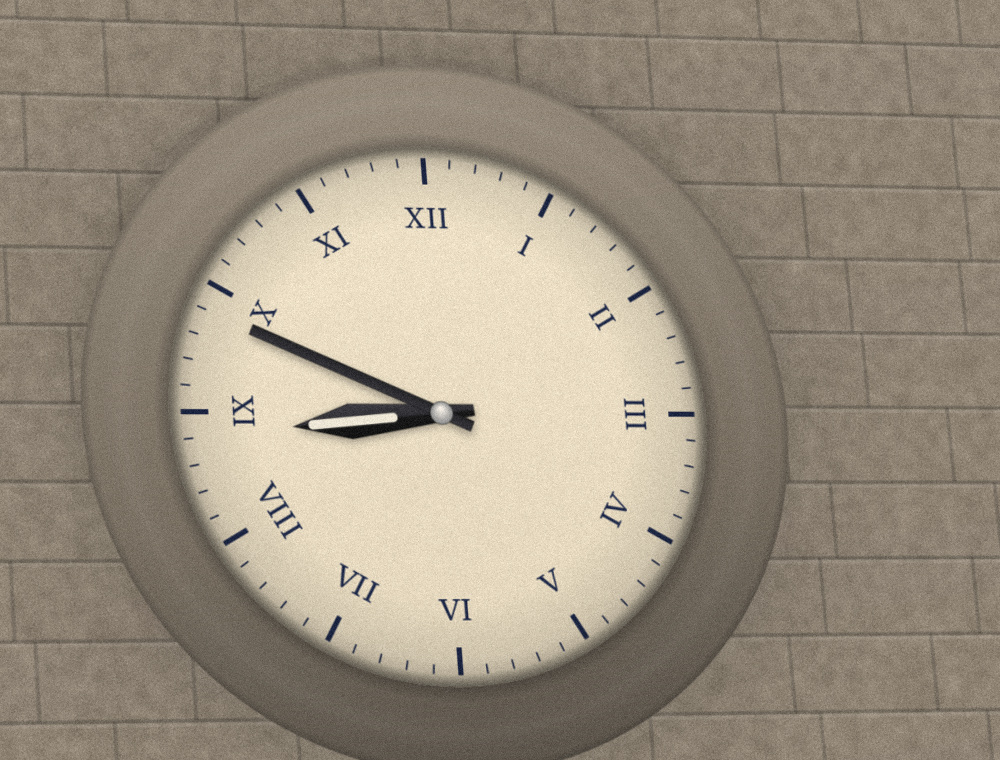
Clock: 8.49
